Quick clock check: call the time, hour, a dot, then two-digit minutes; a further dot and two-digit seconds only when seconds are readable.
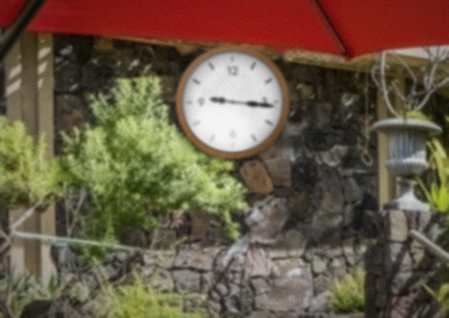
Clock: 9.16
